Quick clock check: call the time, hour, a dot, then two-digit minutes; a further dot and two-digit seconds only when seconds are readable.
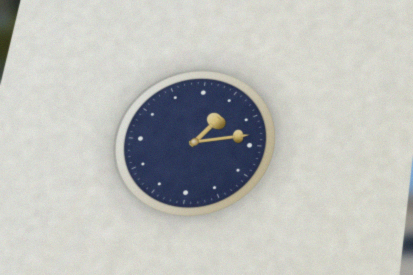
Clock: 1.13
